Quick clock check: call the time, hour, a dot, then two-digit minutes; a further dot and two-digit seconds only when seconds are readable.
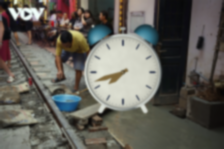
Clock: 7.42
